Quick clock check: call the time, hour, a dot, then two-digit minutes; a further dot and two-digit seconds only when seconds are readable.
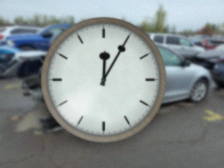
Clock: 12.05
